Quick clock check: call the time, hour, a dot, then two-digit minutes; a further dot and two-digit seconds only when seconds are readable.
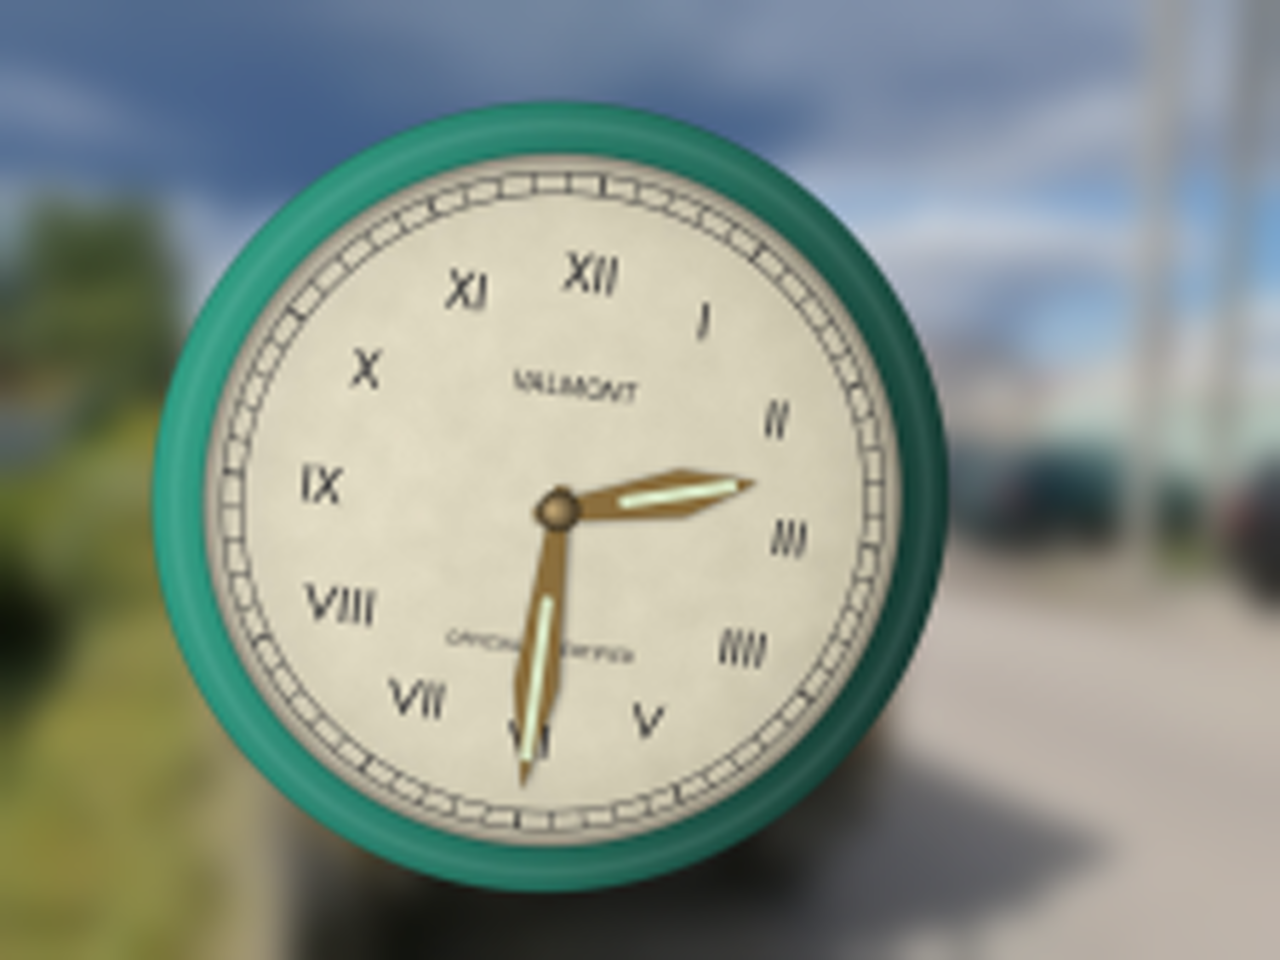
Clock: 2.30
